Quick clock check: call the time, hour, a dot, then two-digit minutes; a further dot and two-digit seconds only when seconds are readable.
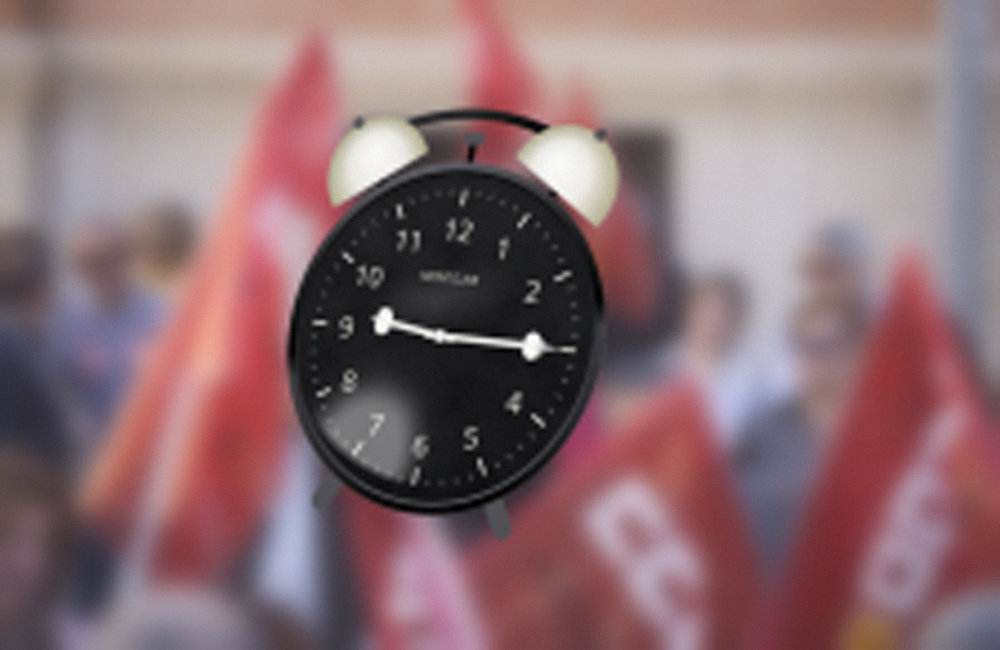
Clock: 9.15
